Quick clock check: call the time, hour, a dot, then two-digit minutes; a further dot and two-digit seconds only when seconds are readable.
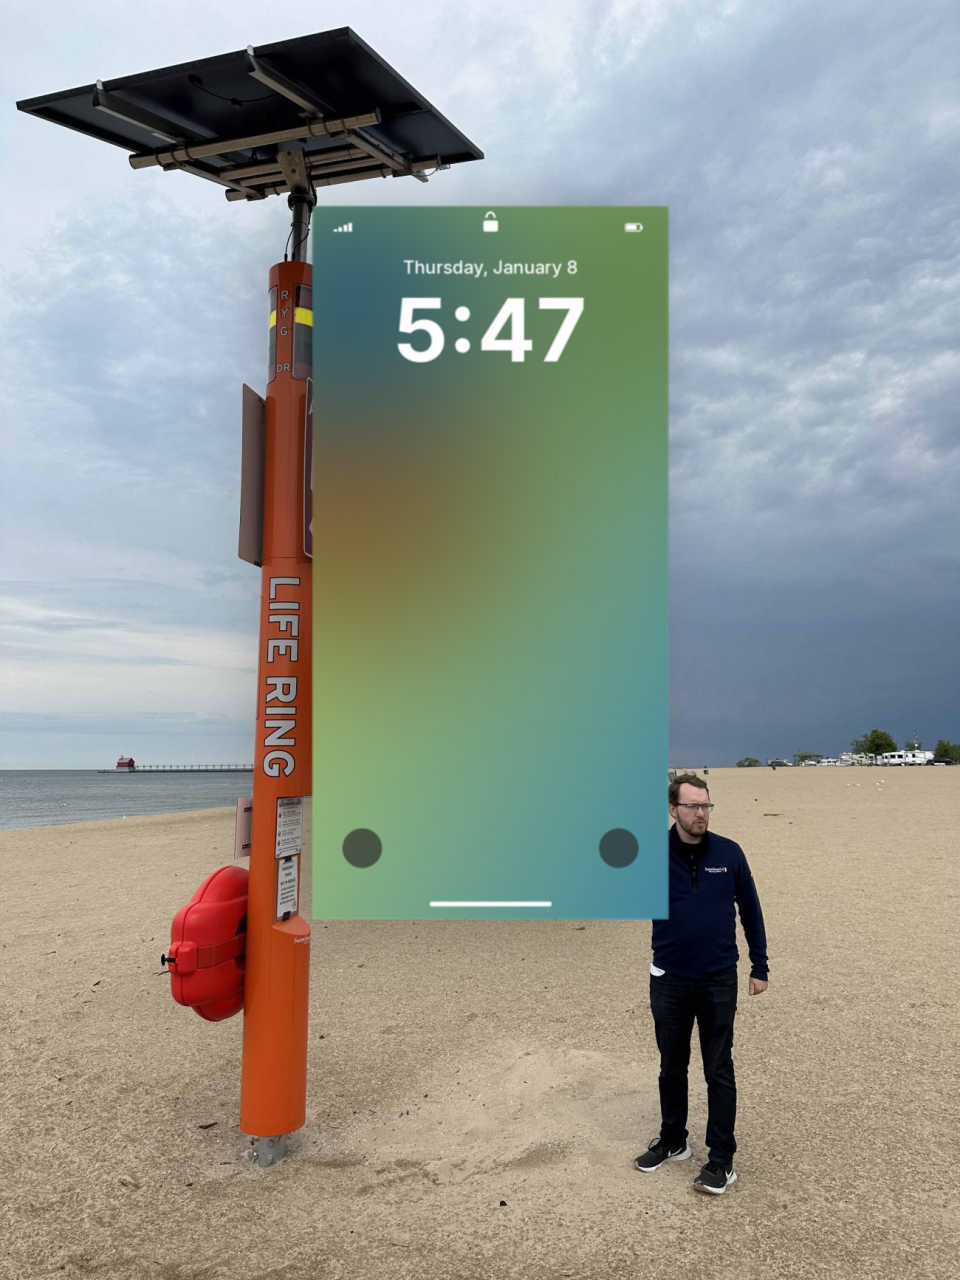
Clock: 5.47
